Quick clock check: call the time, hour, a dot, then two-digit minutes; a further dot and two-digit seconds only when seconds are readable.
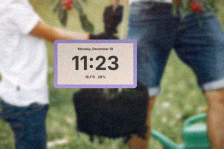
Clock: 11.23
